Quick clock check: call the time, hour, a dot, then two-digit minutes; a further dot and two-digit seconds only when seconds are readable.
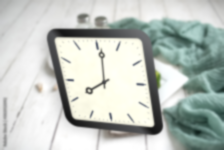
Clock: 8.01
